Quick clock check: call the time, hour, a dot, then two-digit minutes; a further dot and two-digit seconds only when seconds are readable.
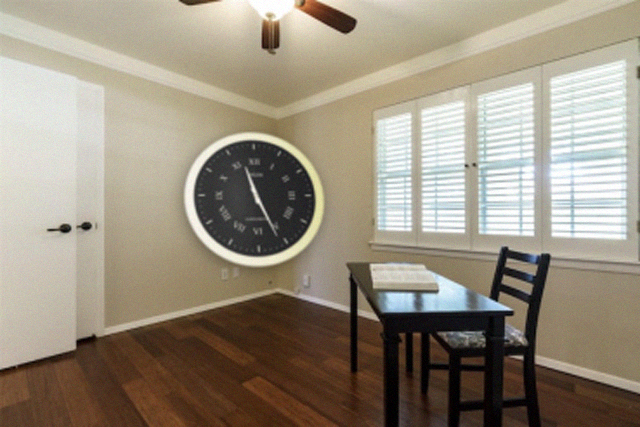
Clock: 11.26
